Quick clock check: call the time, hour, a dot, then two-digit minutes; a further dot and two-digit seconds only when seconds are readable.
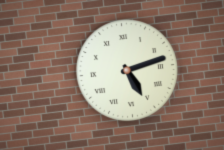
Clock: 5.13
